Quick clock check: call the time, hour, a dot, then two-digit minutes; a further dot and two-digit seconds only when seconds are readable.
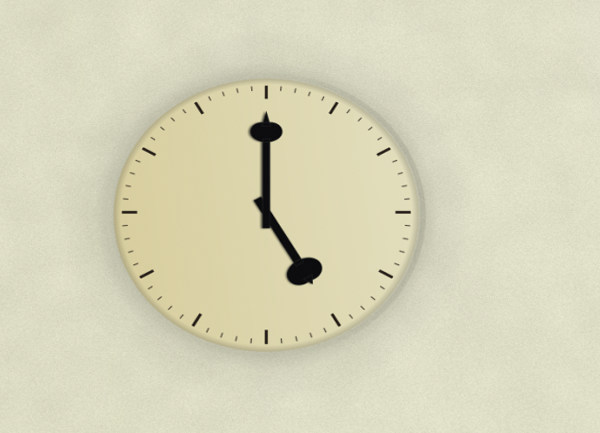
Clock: 5.00
